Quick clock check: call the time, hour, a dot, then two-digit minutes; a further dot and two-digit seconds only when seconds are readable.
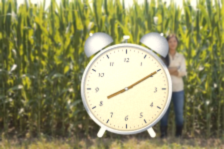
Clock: 8.10
